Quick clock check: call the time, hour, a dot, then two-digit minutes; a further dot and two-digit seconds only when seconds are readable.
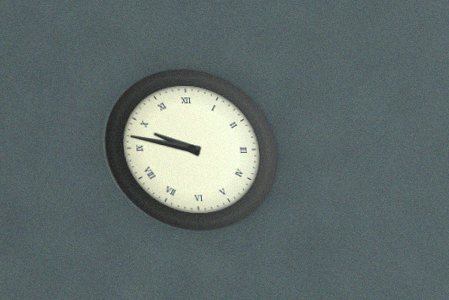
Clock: 9.47
